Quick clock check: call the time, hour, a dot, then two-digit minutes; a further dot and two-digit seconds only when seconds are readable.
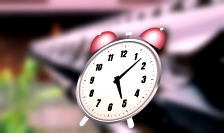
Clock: 5.07
